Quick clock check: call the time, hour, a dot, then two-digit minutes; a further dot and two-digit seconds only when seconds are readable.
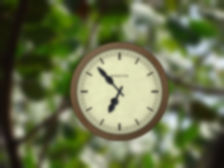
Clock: 6.53
